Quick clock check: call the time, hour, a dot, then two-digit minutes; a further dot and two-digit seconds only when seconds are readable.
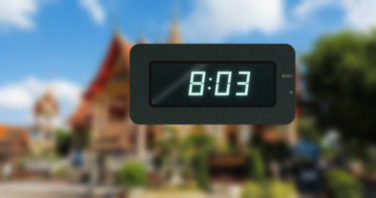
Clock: 8.03
